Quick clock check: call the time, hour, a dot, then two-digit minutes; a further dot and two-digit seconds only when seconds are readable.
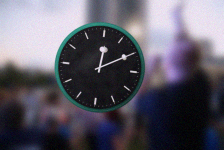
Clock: 12.10
